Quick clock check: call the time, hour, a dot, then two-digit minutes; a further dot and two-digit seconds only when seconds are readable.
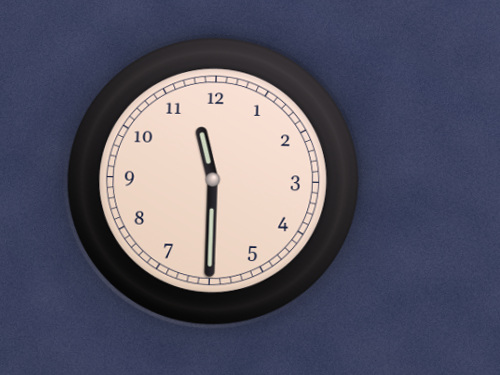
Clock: 11.30
